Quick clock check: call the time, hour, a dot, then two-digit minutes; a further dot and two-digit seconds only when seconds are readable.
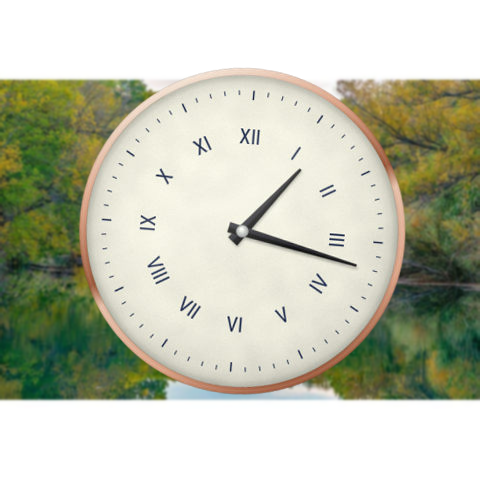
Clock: 1.17
